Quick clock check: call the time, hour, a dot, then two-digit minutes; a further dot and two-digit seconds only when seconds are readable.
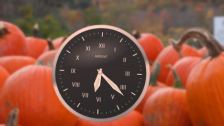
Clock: 6.22
